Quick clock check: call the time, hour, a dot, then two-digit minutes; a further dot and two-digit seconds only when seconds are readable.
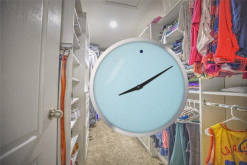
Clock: 8.09
